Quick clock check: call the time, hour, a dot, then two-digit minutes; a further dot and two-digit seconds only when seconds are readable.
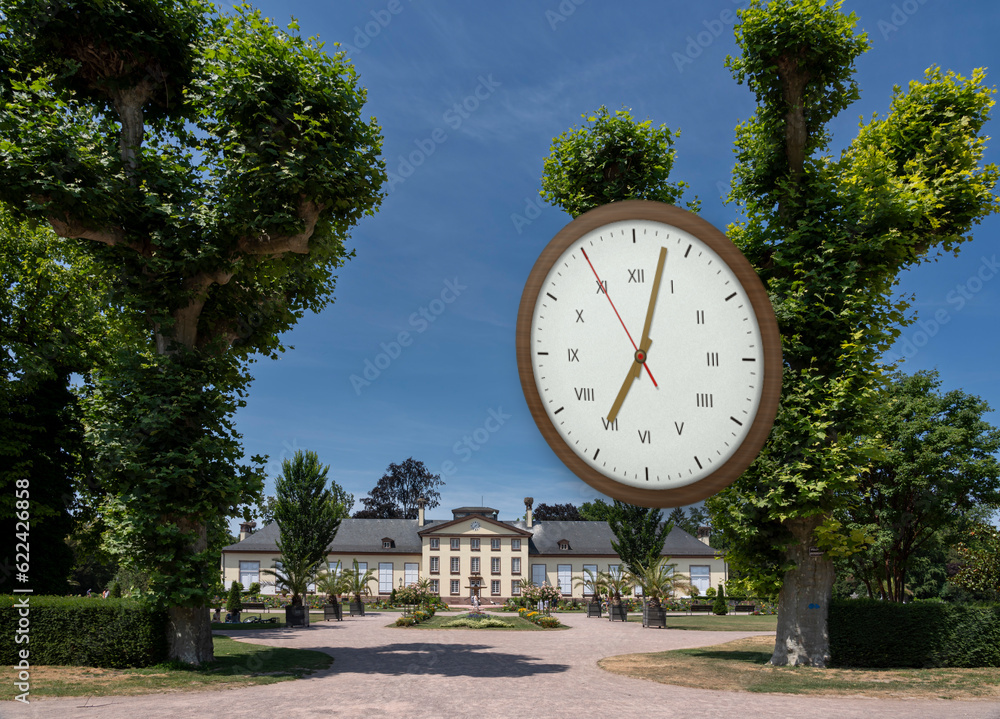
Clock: 7.02.55
